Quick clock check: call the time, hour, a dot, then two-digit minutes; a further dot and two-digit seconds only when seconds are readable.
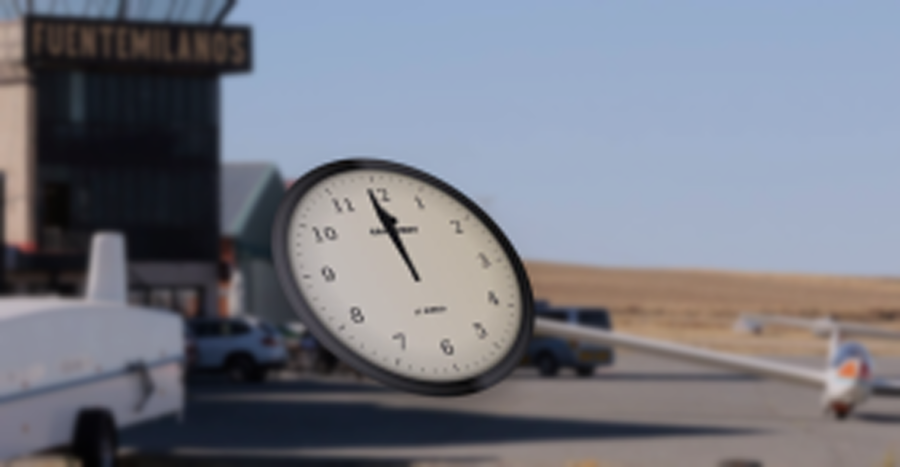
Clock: 11.59
